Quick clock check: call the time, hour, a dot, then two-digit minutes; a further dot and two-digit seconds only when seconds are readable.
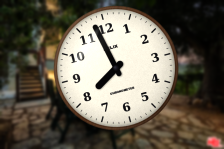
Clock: 7.58
